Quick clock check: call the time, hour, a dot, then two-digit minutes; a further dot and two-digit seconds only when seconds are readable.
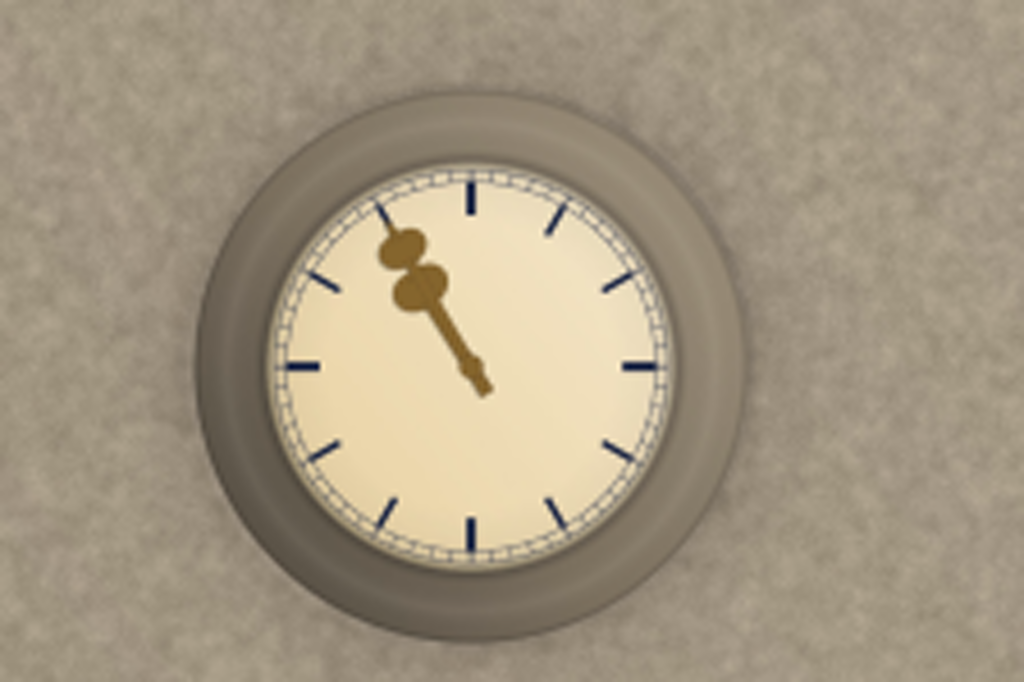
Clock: 10.55
